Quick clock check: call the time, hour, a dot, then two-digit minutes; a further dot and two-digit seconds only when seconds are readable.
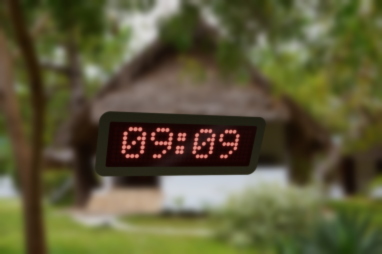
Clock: 9.09
